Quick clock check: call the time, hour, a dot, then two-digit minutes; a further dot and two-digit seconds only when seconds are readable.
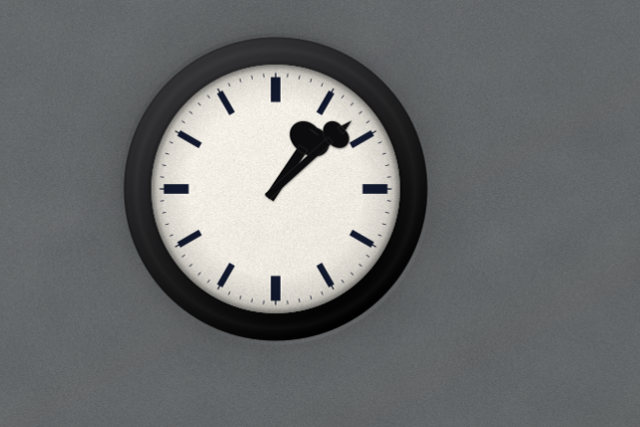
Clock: 1.08
